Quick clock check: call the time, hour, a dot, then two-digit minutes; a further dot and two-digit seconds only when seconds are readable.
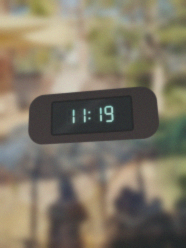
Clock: 11.19
